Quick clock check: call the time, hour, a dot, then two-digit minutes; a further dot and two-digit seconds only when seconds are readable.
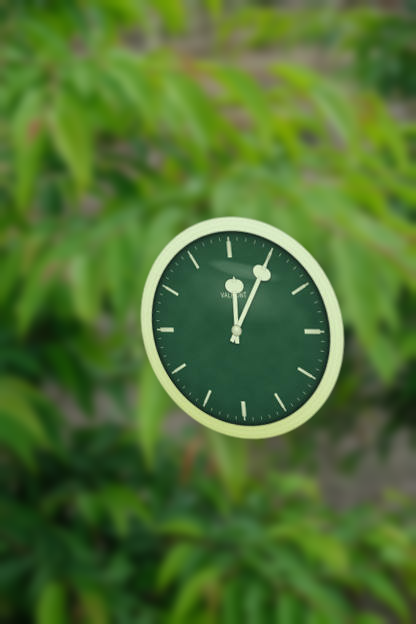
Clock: 12.05
